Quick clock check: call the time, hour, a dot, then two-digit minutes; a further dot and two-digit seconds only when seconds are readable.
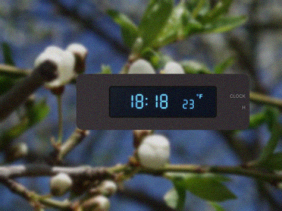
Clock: 18.18
